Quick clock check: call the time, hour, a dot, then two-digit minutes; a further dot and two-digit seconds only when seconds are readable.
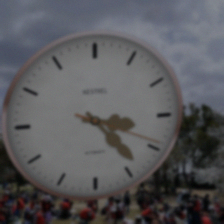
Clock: 3.23.19
